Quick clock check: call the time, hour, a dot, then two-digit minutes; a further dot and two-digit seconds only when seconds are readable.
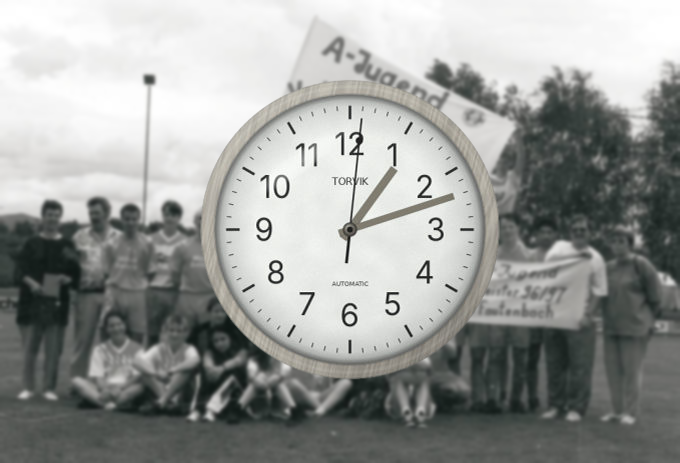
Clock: 1.12.01
